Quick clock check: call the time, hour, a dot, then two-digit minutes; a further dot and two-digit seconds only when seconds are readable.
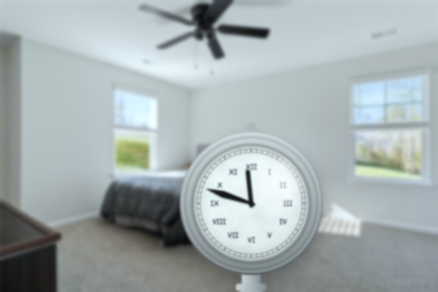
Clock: 11.48
